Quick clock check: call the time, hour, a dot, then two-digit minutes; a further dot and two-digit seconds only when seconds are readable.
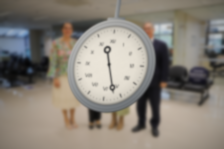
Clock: 11.27
